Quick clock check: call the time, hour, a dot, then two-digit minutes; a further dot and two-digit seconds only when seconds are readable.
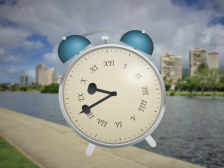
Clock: 9.41
